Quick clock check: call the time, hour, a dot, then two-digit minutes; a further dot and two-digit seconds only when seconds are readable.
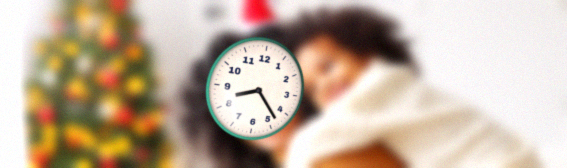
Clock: 8.23
